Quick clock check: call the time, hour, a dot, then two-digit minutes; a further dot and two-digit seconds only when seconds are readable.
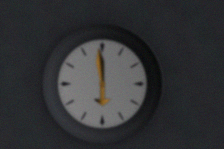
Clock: 5.59
